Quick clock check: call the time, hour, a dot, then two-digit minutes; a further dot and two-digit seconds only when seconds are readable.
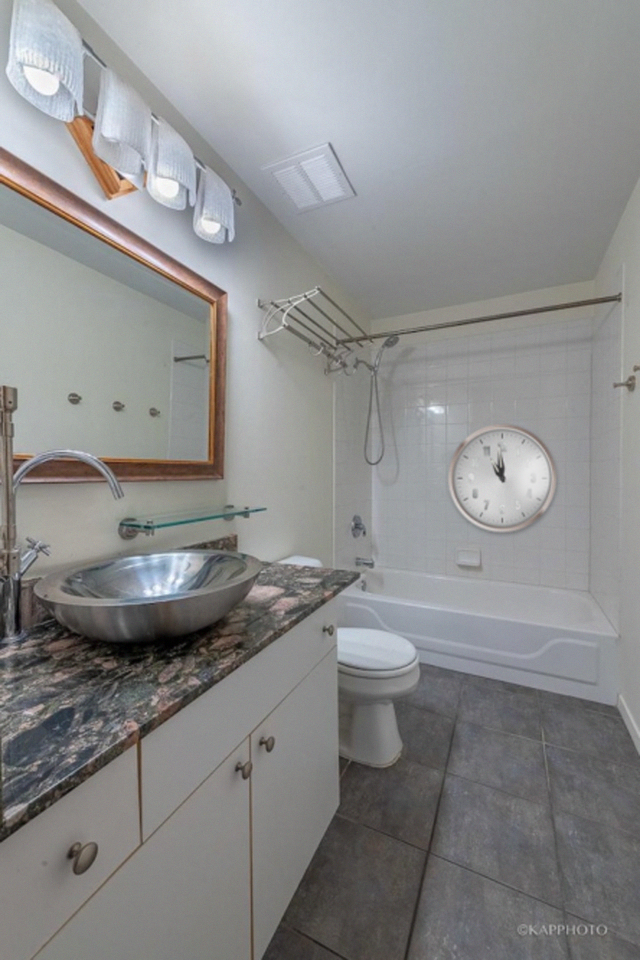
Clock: 10.59
